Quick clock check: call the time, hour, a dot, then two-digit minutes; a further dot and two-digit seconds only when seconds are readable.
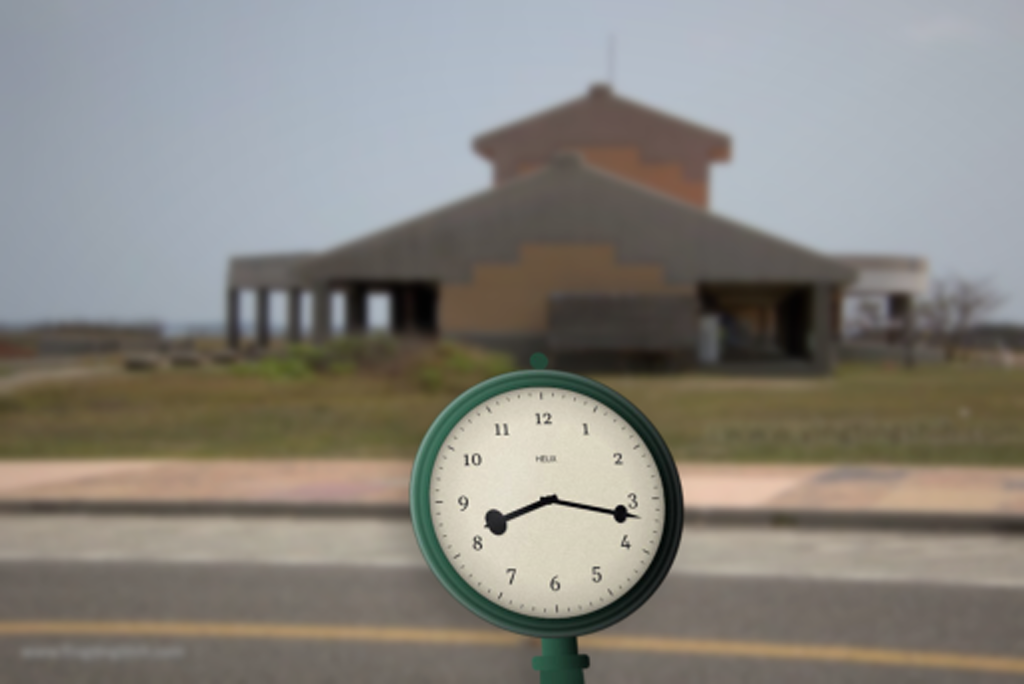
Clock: 8.17
